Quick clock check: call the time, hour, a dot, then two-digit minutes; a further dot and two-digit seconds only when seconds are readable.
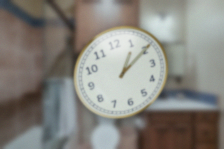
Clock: 1.10
